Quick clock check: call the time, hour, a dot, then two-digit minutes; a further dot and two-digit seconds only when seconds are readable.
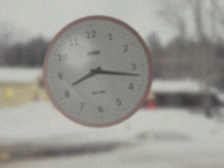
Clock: 8.17
